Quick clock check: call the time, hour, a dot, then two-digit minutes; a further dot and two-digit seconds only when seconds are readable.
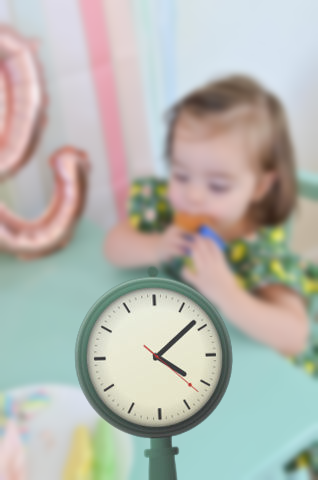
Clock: 4.08.22
